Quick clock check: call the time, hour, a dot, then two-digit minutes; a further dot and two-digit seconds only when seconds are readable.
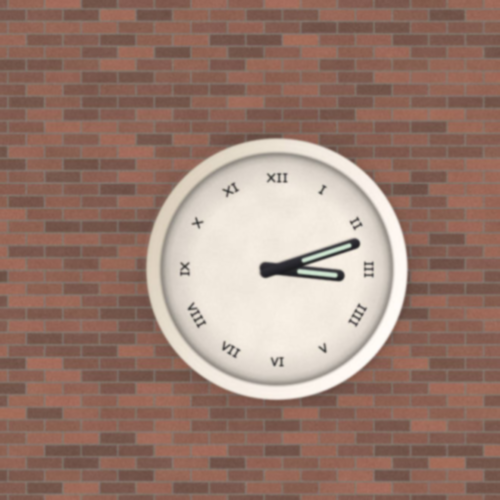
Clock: 3.12
